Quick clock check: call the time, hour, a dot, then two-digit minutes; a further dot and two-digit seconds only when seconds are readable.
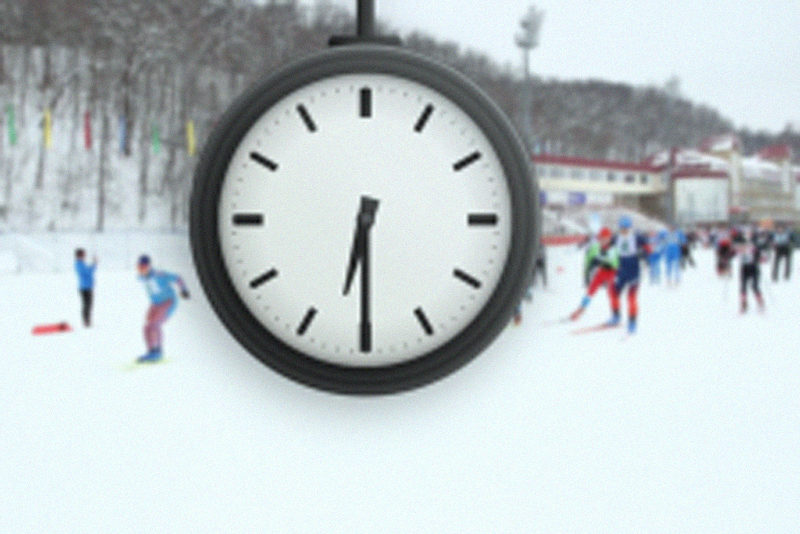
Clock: 6.30
